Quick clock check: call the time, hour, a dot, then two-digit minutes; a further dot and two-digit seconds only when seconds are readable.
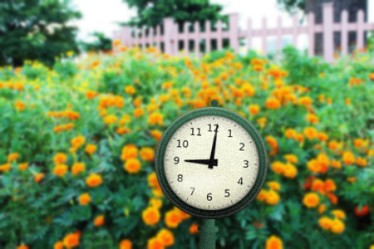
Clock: 9.01
